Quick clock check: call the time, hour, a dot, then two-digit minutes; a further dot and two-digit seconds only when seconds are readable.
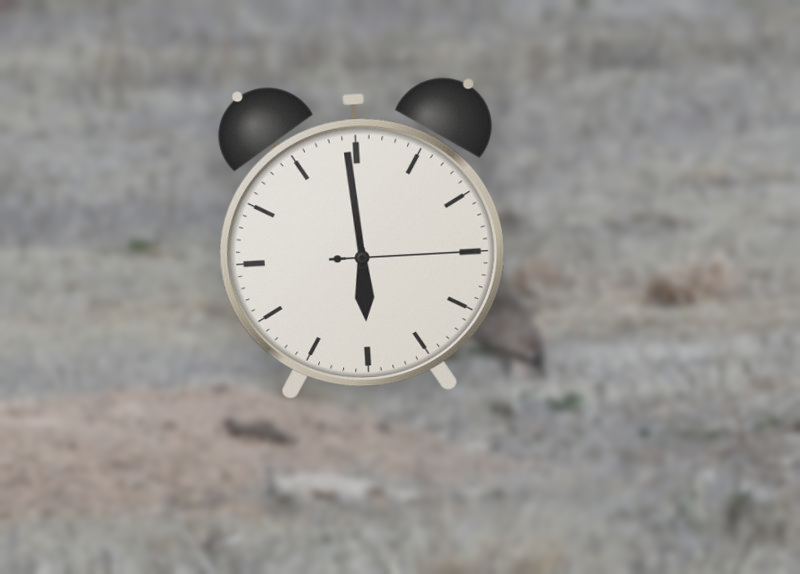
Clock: 5.59.15
